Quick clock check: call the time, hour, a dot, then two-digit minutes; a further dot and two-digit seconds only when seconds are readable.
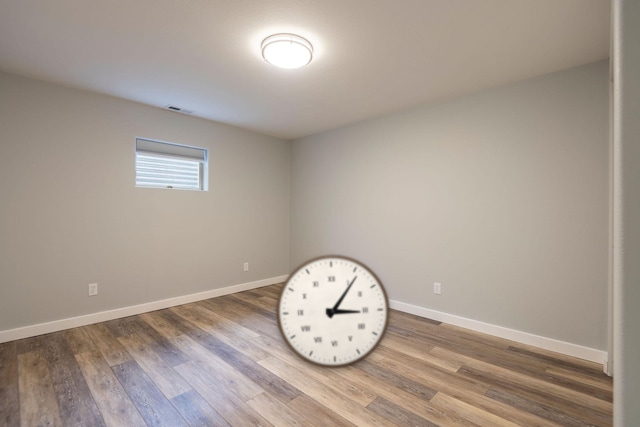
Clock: 3.06
